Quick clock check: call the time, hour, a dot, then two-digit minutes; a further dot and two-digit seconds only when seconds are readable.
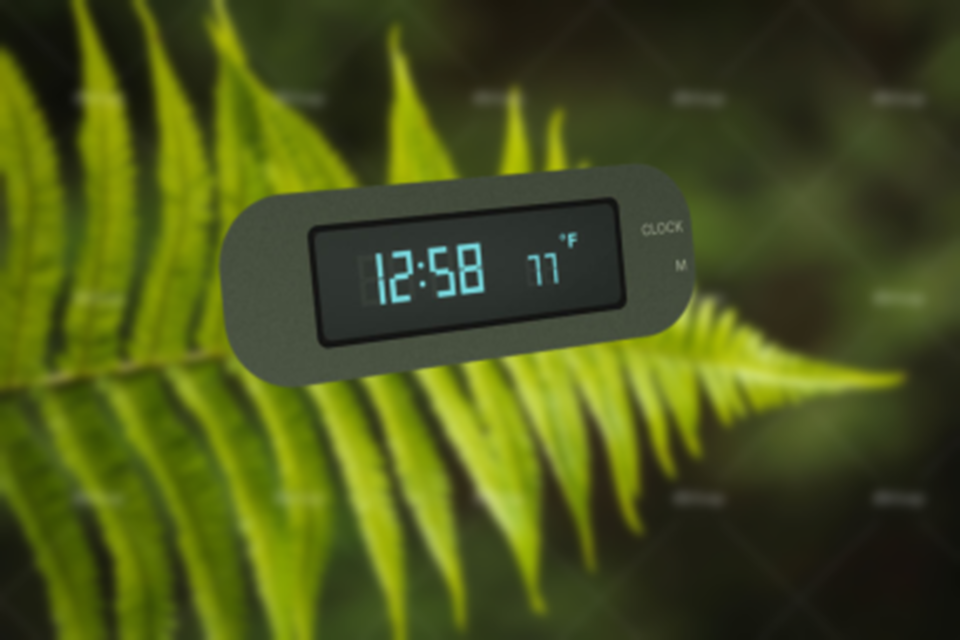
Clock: 12.58
